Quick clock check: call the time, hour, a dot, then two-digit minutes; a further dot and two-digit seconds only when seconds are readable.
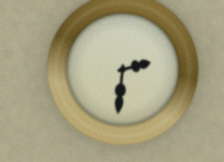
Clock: 2.31
